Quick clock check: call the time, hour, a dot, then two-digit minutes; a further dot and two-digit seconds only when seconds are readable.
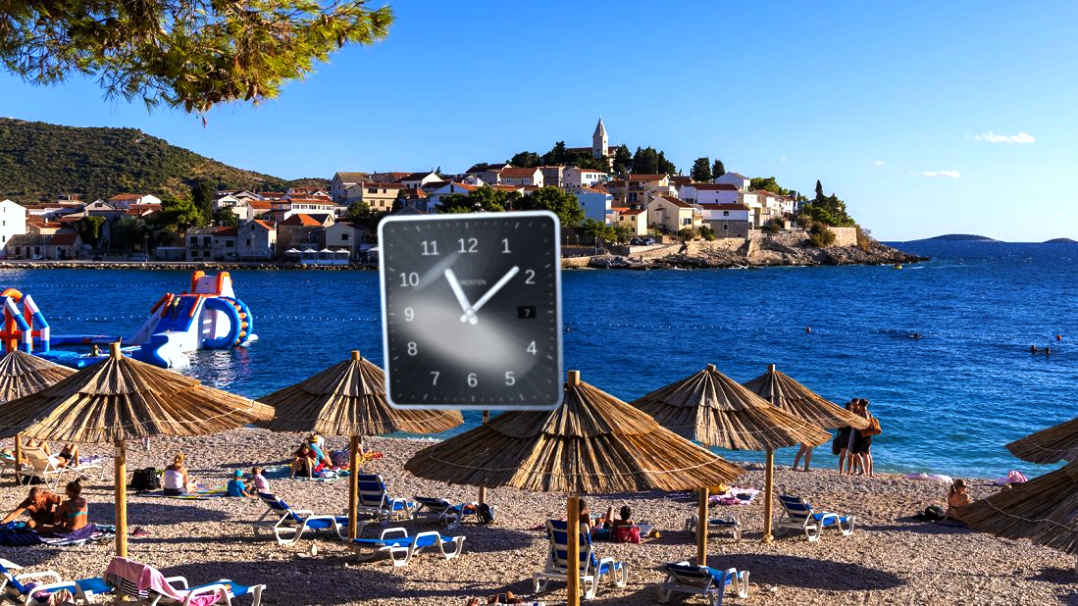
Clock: 11.08
